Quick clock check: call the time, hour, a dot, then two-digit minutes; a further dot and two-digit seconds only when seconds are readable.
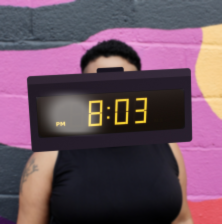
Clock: 8.03
